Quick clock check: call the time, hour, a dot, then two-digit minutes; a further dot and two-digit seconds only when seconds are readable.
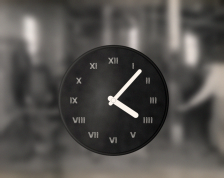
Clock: 4.07
